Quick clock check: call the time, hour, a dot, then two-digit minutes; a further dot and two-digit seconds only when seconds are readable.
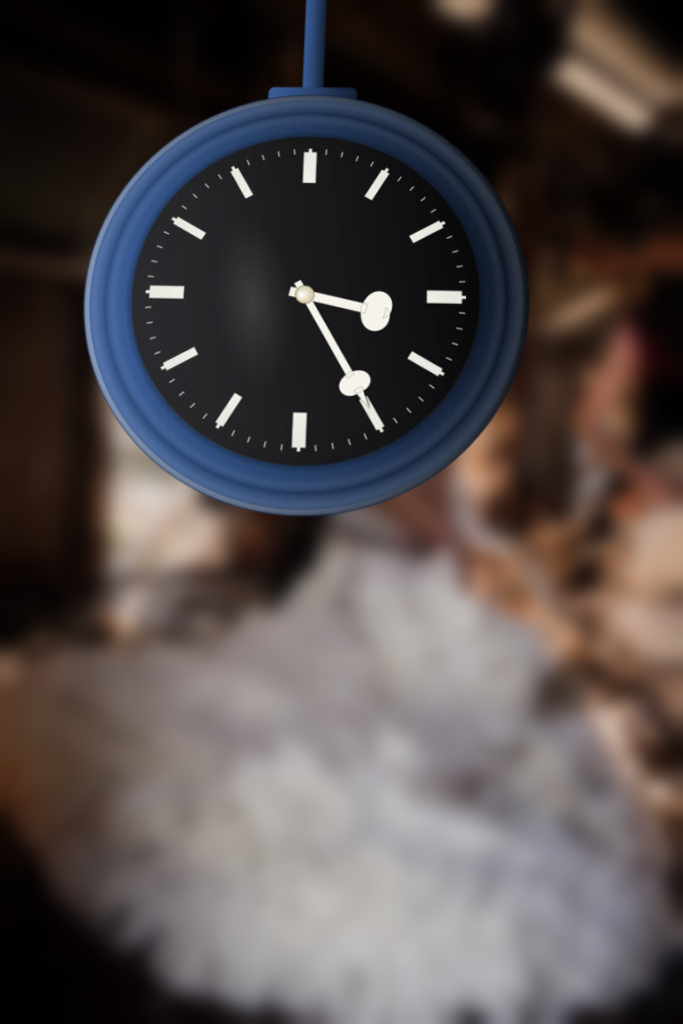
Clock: 3.25
